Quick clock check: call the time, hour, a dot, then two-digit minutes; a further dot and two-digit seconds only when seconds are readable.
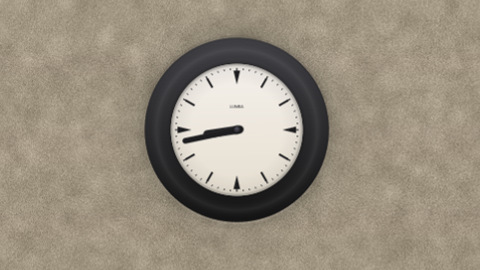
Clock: 8.43
